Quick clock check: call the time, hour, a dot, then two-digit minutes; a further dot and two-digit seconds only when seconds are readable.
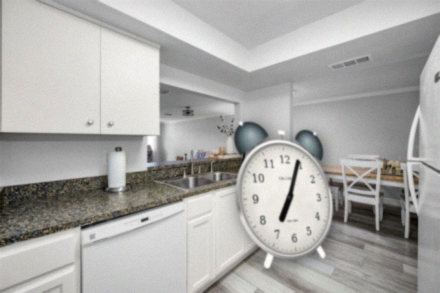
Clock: 7.04
